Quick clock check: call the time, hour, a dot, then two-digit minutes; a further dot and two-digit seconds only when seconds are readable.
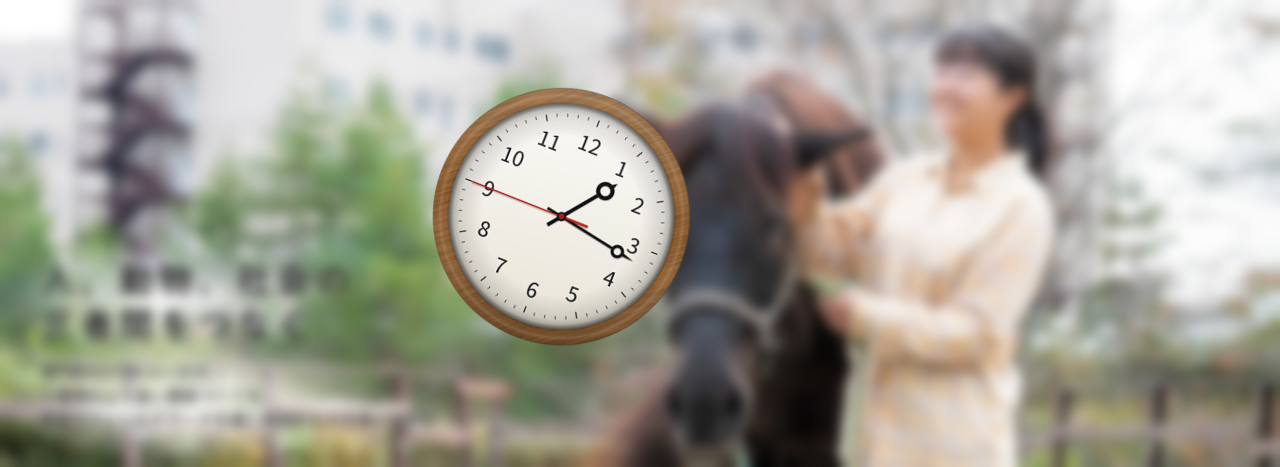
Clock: 1.16.45
